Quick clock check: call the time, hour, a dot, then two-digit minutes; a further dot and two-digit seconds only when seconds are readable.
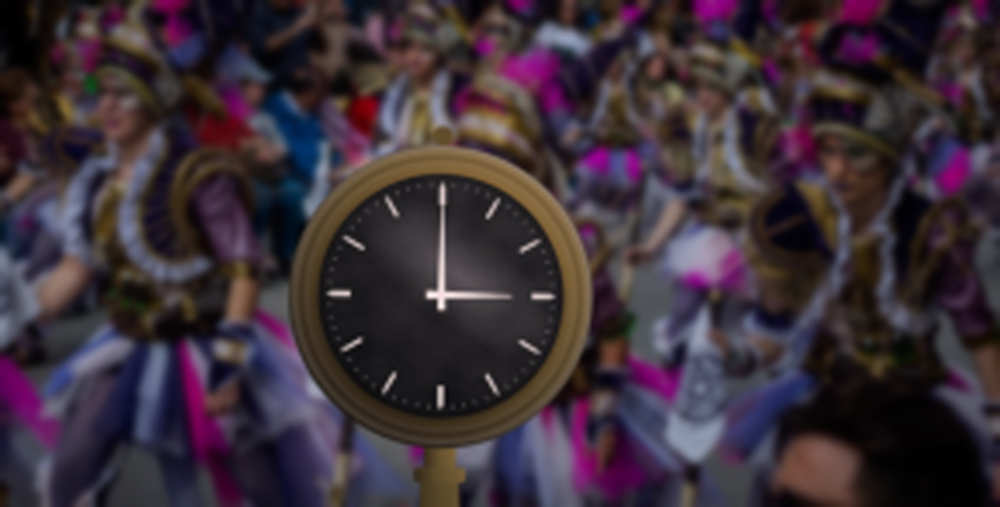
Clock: 3.00
